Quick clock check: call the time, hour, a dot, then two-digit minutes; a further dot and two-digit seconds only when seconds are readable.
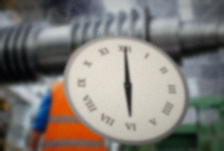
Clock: 6.00
